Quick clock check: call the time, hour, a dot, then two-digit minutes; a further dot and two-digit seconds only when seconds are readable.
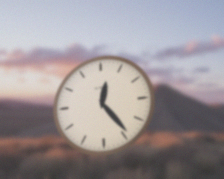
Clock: 12.24
